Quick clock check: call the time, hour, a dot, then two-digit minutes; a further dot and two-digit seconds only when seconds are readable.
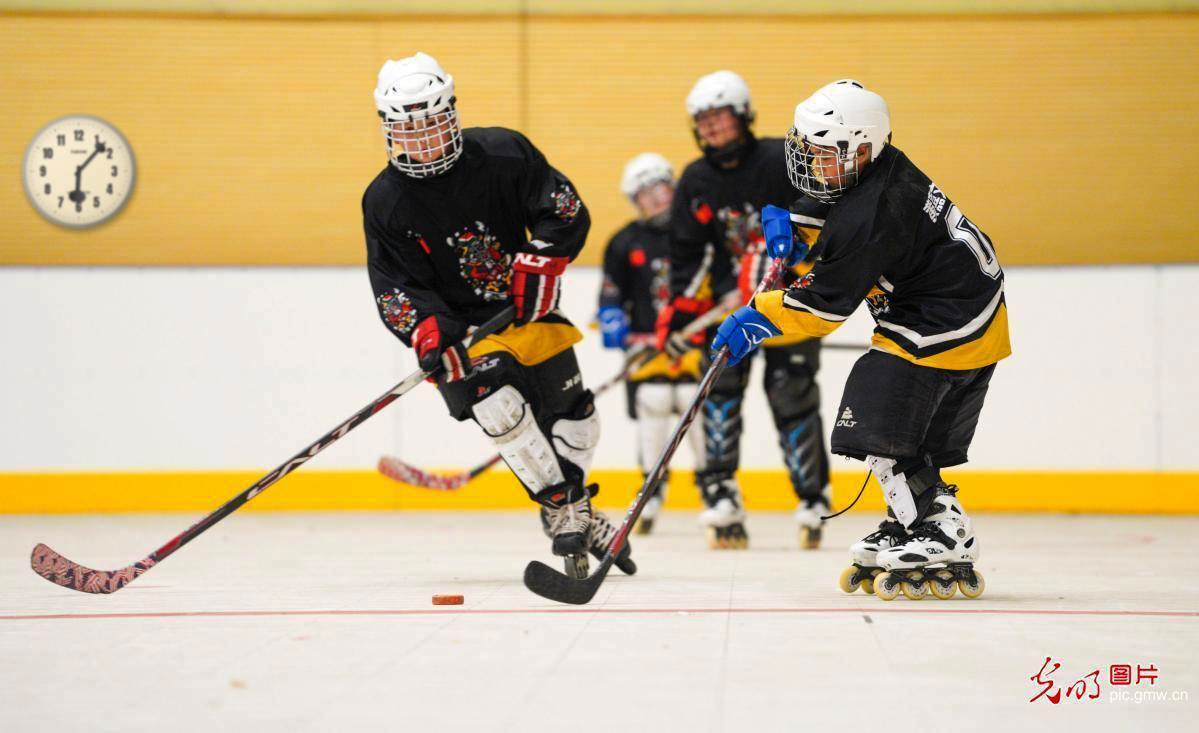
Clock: 6.07
